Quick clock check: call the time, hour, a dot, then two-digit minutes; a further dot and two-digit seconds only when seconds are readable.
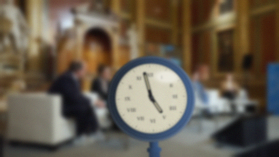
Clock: 4.58
